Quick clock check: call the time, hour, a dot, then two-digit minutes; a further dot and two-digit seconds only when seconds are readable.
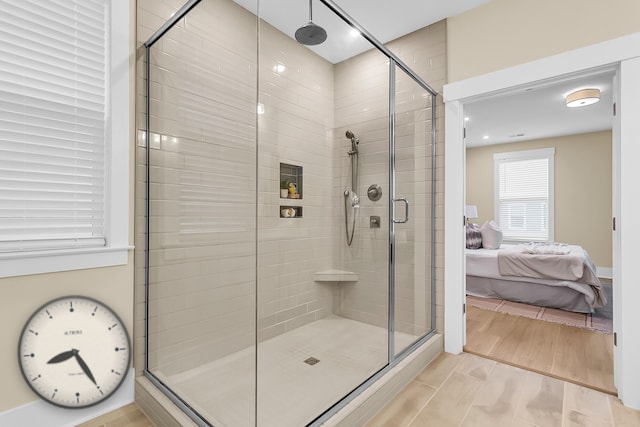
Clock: 8.25
